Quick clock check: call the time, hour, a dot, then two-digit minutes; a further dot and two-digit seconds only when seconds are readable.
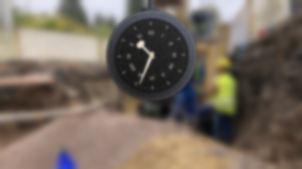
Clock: 10.34
